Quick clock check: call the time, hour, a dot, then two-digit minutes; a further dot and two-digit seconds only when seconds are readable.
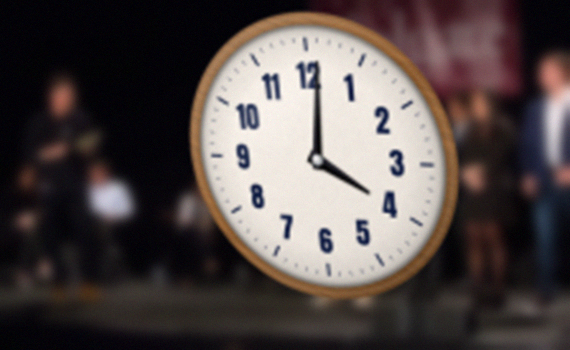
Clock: 4.01
